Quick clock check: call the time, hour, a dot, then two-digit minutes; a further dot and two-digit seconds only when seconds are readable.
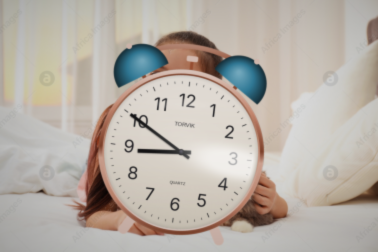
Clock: 8.50
